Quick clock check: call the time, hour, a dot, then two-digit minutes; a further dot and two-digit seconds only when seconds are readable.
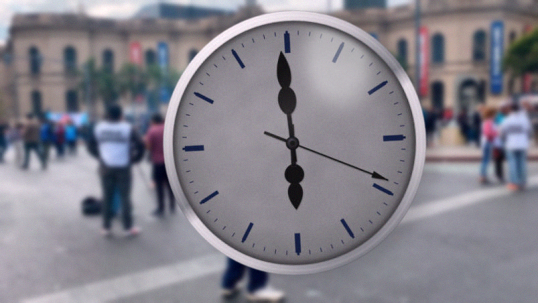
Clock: 5.59.19
